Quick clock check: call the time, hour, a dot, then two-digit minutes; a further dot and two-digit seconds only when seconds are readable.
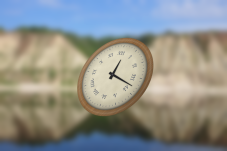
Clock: 12.18
